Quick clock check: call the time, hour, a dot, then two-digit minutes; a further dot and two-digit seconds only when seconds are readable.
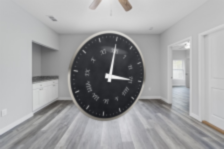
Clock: 3.00
